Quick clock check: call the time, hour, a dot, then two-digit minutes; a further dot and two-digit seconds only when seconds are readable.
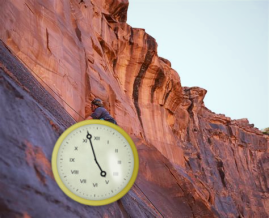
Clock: 4.57
